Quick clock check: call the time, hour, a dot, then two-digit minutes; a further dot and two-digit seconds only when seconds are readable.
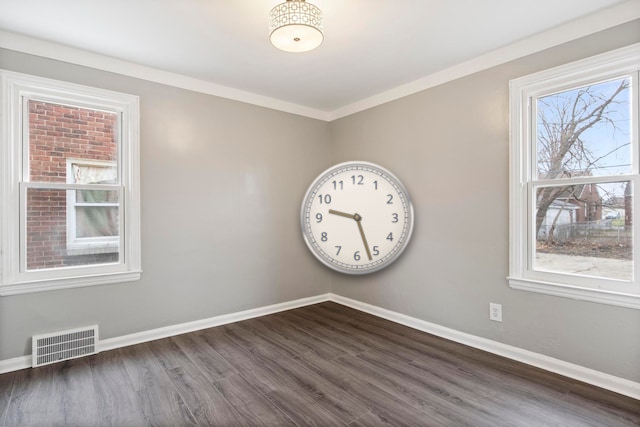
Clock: 9.27
